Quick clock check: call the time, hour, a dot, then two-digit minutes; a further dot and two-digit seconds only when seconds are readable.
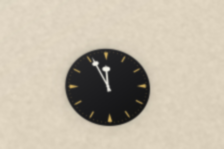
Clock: 11.56
